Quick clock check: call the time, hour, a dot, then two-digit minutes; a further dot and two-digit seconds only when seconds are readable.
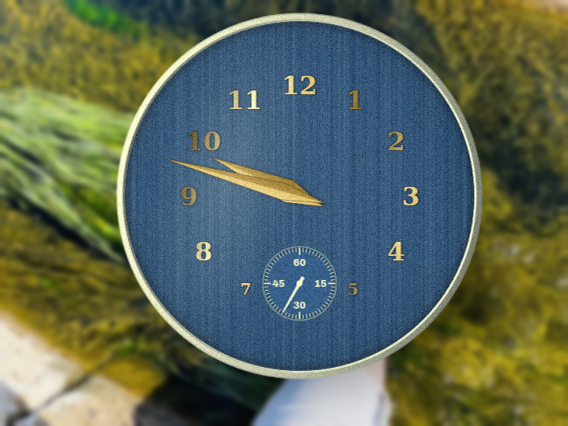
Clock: 9.47.35
